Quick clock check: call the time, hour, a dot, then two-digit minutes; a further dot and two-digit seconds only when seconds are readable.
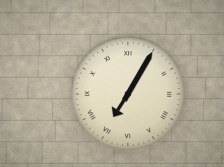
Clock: 7.05
